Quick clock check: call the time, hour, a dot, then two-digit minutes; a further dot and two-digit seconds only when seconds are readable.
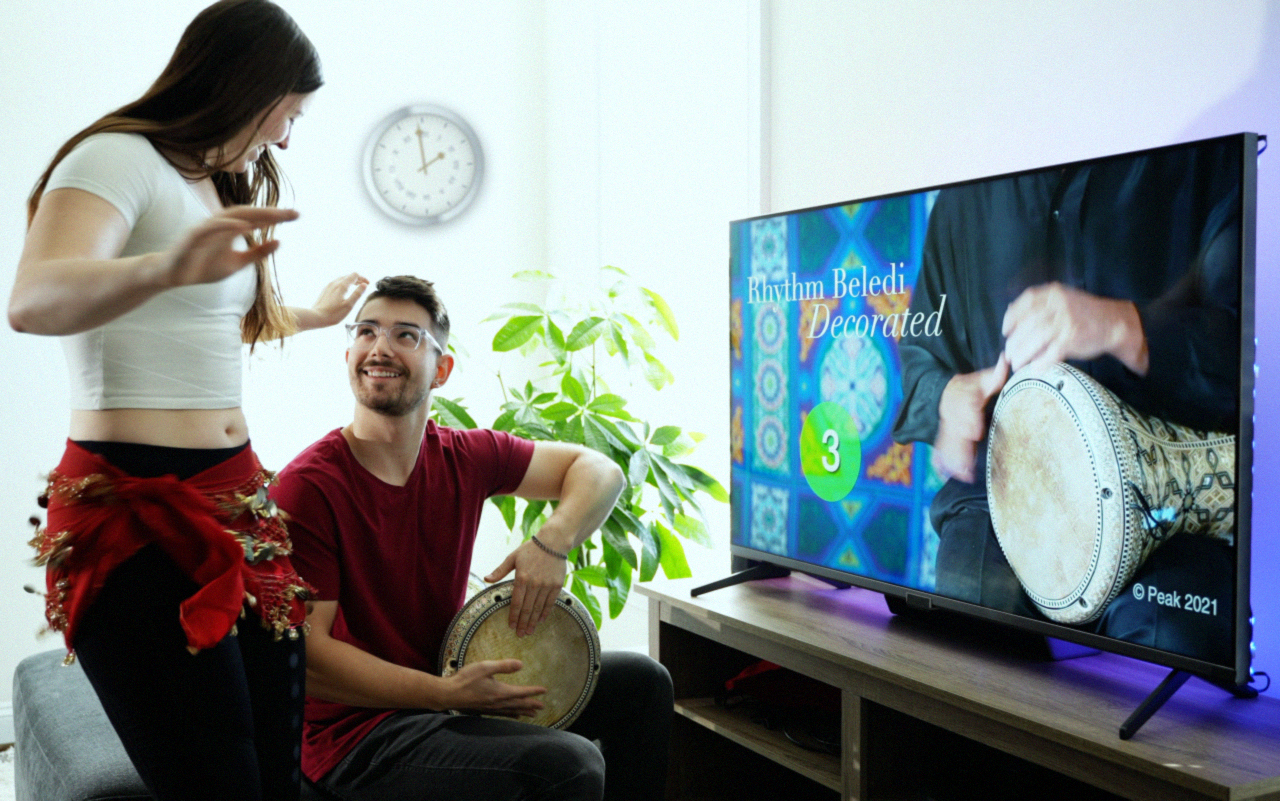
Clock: 1.59
